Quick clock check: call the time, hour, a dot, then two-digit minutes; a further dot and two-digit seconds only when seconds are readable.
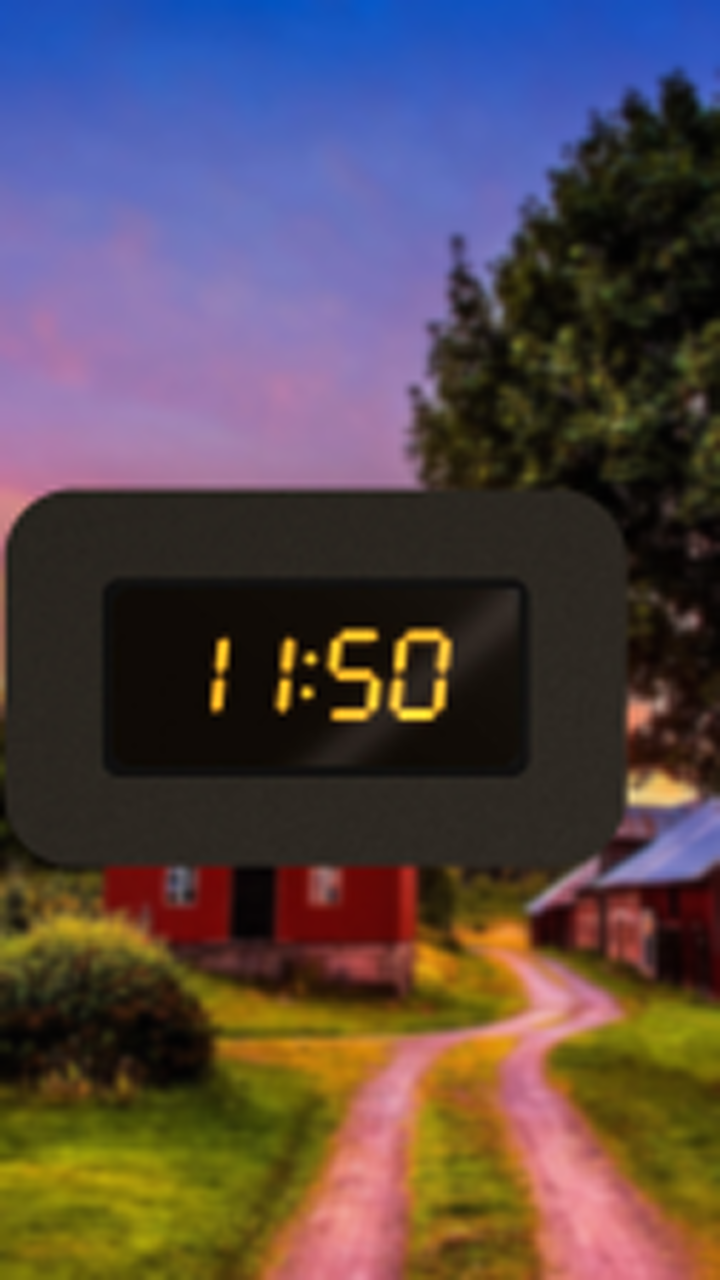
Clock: 11.50
